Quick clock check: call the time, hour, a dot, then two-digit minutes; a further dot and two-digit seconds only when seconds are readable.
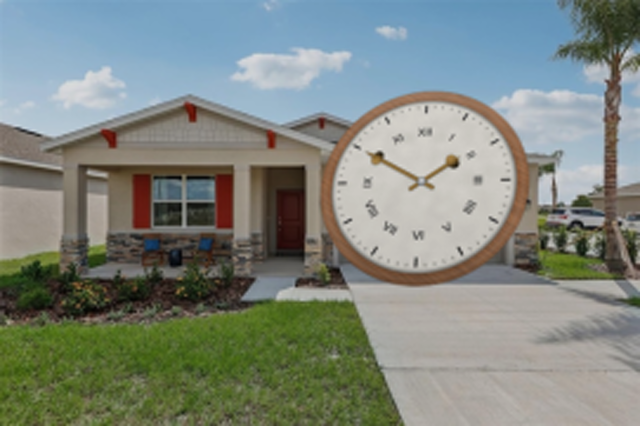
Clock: 1.50
